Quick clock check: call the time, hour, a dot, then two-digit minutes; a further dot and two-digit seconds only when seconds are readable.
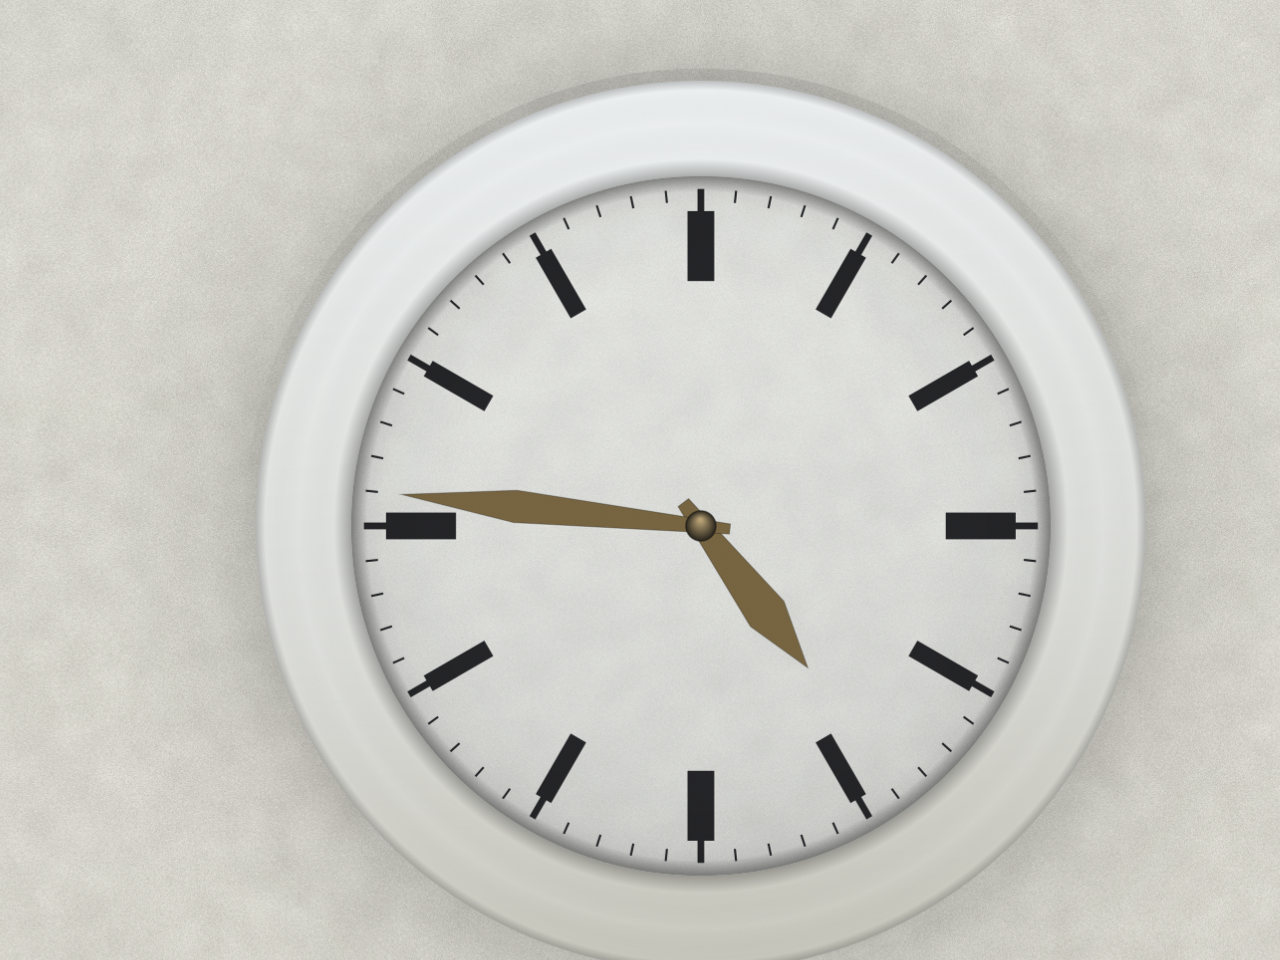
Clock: 4.46
